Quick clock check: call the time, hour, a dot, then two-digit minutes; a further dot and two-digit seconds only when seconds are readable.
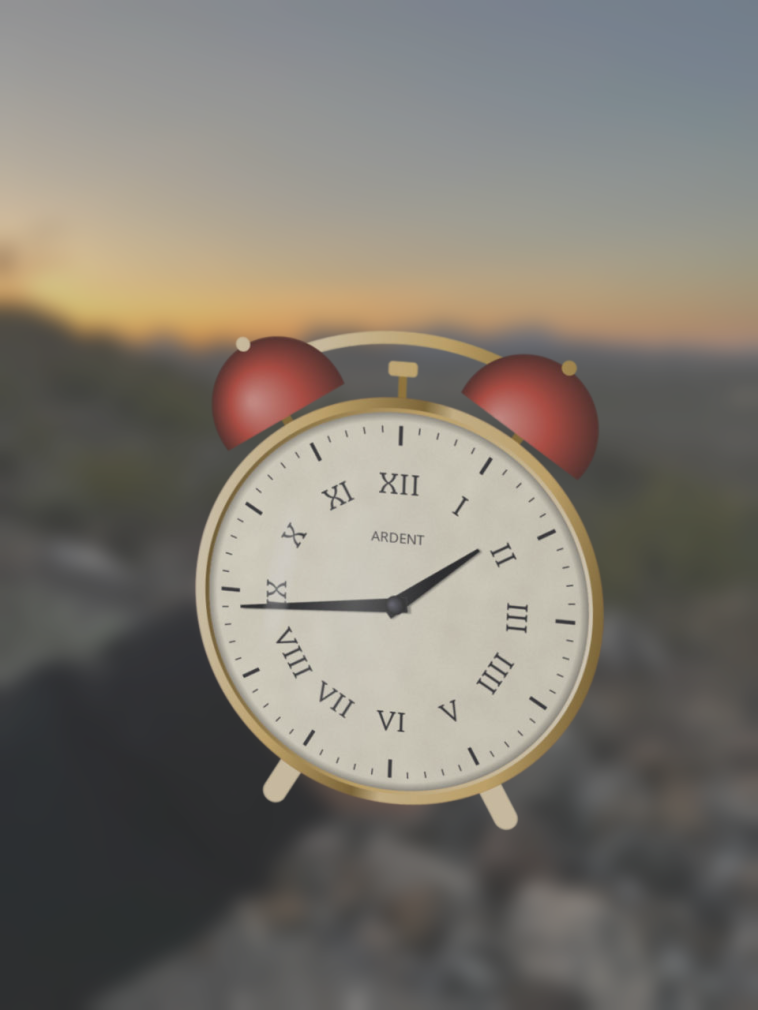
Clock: 1.44
